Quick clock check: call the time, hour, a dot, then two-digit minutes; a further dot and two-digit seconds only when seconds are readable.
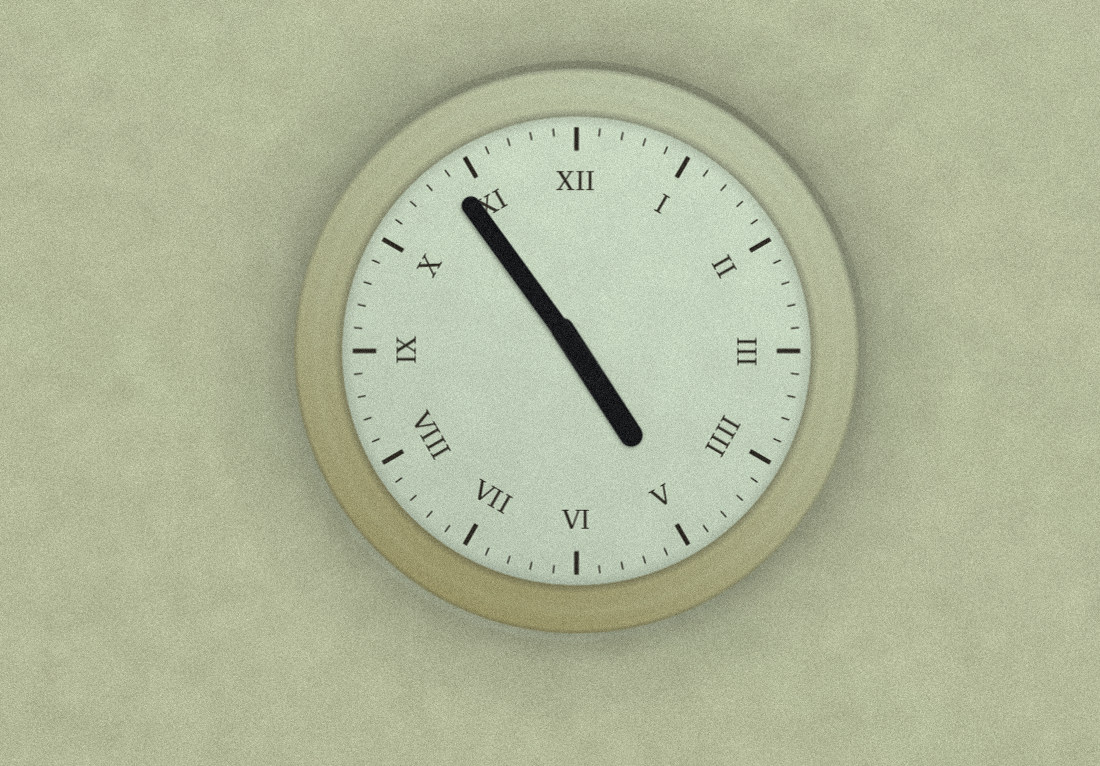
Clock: 4.54
